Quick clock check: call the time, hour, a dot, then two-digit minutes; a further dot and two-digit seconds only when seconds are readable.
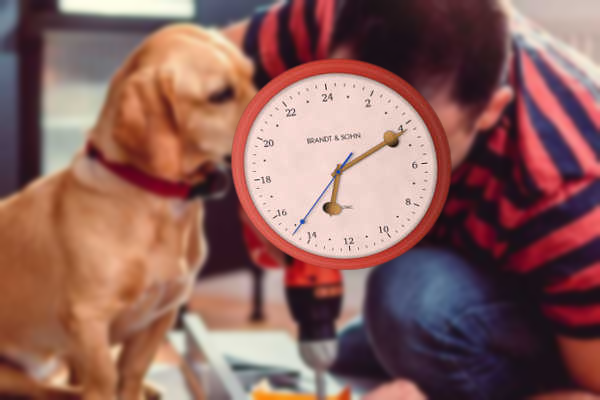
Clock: 13.10.37
